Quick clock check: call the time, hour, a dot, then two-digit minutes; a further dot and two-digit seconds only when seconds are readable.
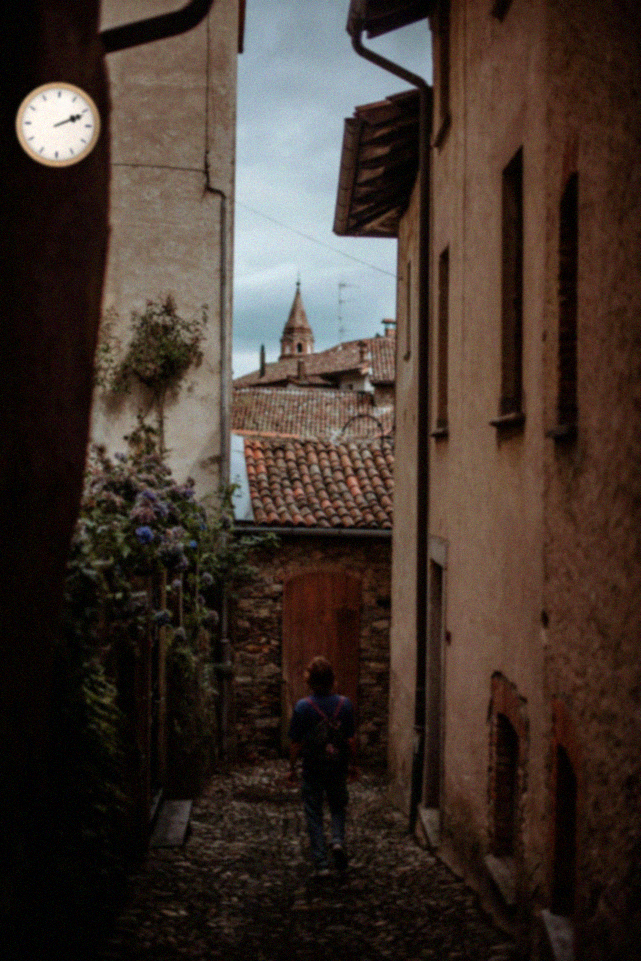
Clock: 2.11
